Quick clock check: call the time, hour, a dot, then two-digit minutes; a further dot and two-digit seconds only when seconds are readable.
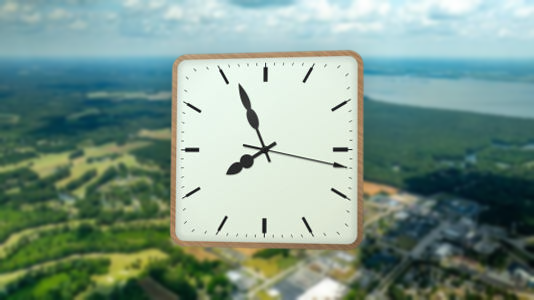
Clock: 7.56.17
